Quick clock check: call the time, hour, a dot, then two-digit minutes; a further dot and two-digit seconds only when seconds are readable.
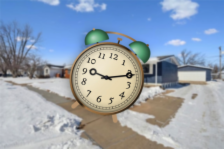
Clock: 9.11
